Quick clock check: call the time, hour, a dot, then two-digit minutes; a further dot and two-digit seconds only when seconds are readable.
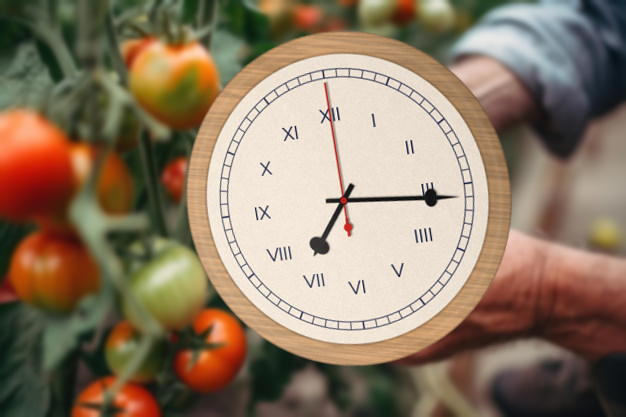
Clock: 7.16.00
